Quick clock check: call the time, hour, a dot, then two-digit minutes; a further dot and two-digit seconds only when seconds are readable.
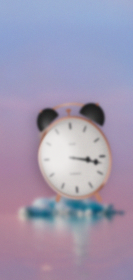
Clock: 3.17
